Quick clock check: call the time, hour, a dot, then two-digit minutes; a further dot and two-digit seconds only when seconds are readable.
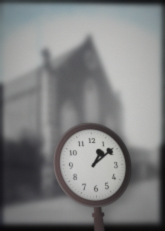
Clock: 1.09
